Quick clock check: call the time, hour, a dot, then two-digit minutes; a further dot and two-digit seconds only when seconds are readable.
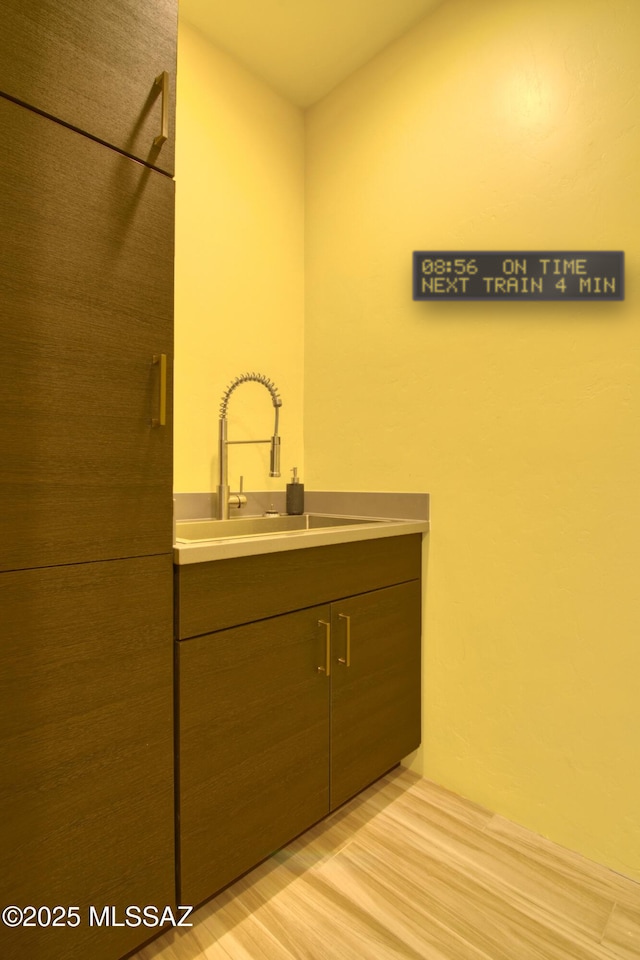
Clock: 8.56
